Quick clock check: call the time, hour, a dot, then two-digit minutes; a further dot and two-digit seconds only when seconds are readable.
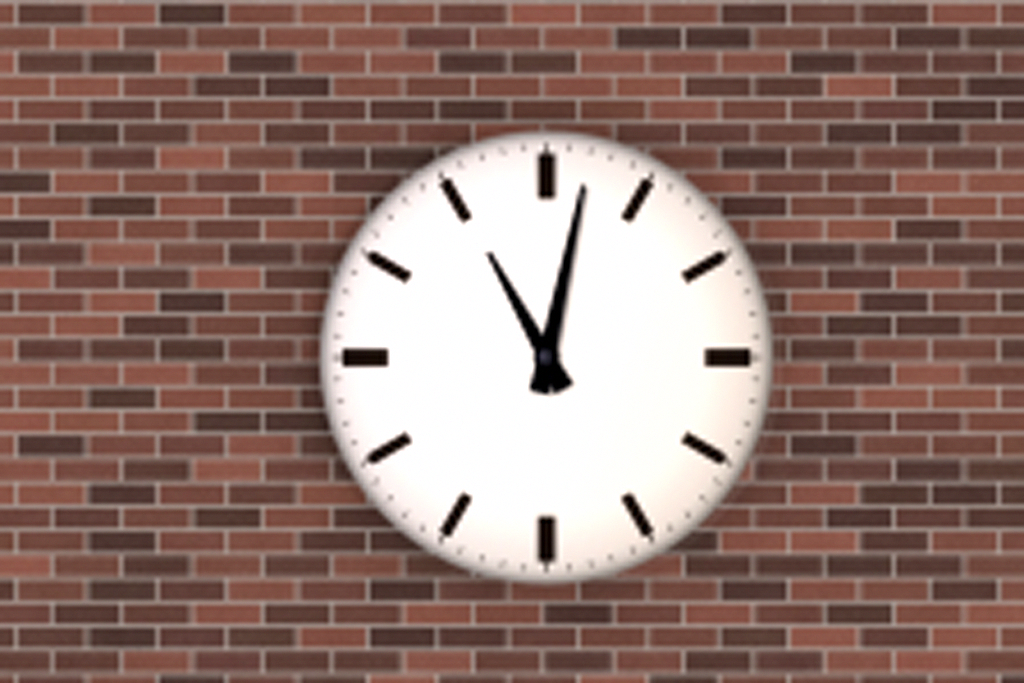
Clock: 11.02
